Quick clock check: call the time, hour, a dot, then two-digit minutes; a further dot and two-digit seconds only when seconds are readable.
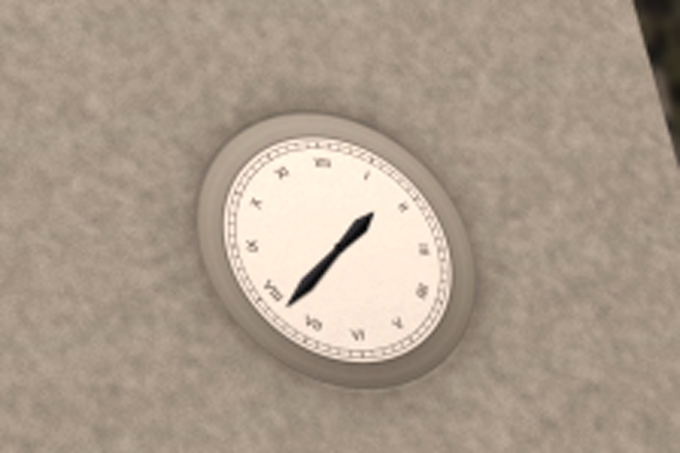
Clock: 1.38
